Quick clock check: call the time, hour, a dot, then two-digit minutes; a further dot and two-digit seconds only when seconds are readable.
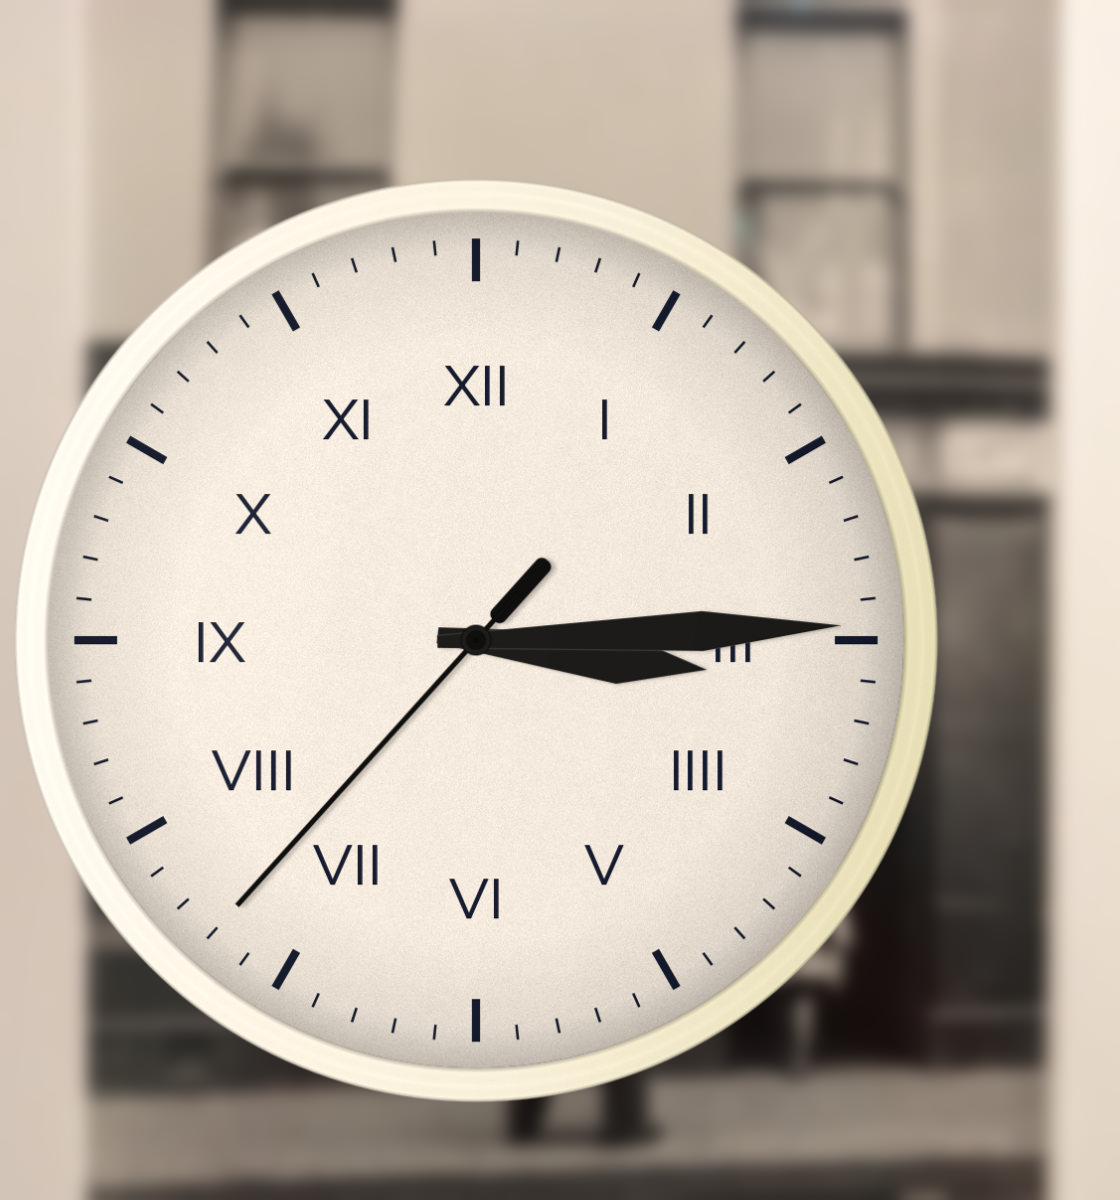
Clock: 3.14.37
